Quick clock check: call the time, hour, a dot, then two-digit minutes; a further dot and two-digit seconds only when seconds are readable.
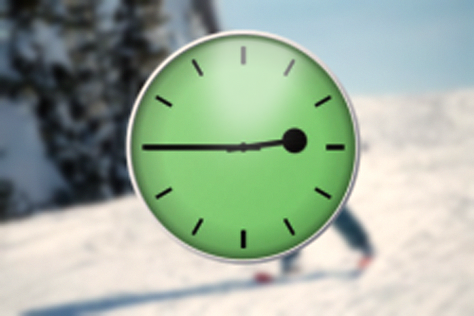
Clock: 2.45
